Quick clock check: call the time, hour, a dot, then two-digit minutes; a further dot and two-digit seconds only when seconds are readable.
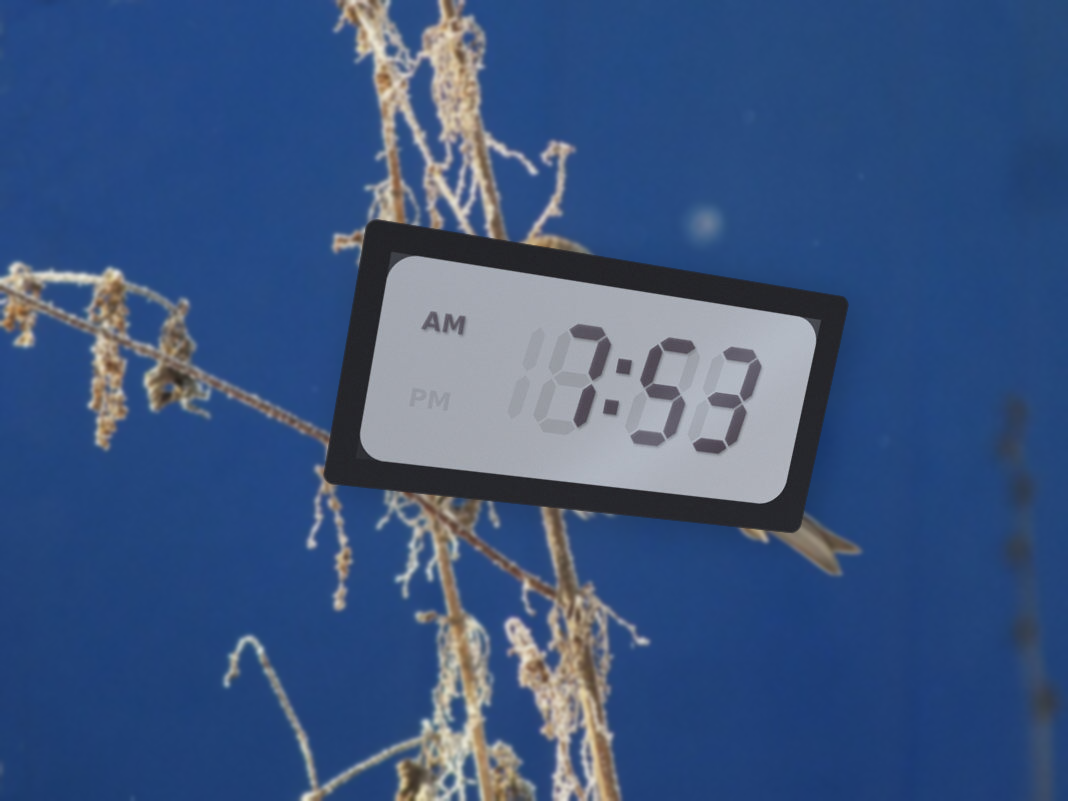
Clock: 7.53
